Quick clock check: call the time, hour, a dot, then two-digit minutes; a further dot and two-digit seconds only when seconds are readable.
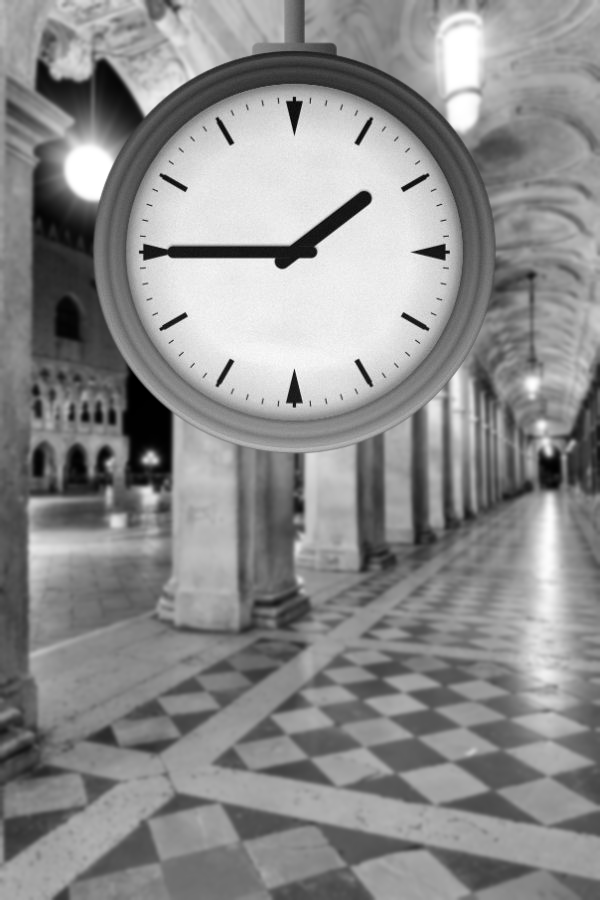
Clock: 1.45
